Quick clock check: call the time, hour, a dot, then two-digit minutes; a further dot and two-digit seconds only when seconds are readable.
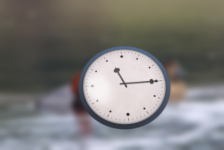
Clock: 11.15
